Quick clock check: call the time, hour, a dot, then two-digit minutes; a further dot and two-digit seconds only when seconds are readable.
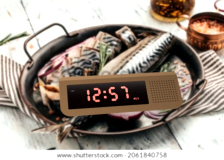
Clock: 12.57
